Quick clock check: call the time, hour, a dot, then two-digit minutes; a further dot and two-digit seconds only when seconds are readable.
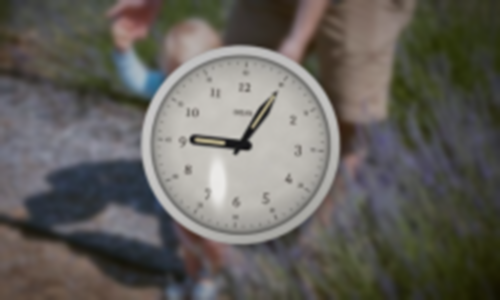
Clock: 9.05
